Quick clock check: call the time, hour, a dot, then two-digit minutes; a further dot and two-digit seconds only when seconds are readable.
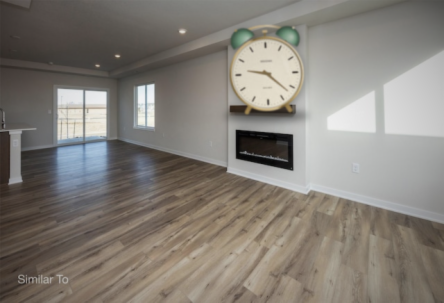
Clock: 9.22
